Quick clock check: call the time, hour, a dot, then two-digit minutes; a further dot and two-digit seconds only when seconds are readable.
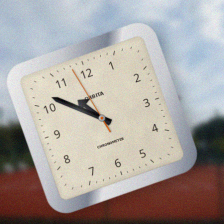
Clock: 10.51.58
